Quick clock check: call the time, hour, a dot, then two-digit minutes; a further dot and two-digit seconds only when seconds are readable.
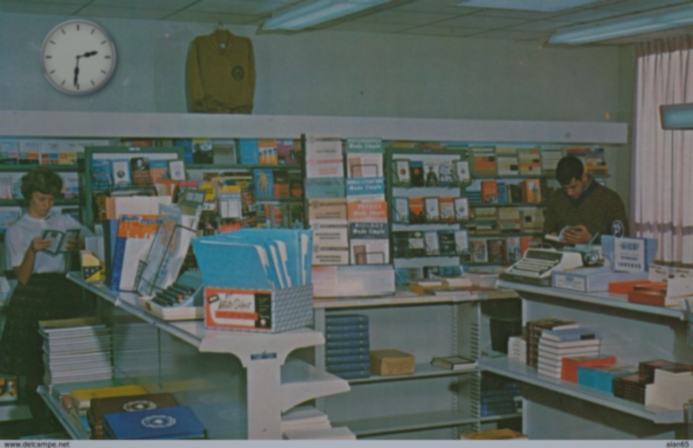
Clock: 2.31
